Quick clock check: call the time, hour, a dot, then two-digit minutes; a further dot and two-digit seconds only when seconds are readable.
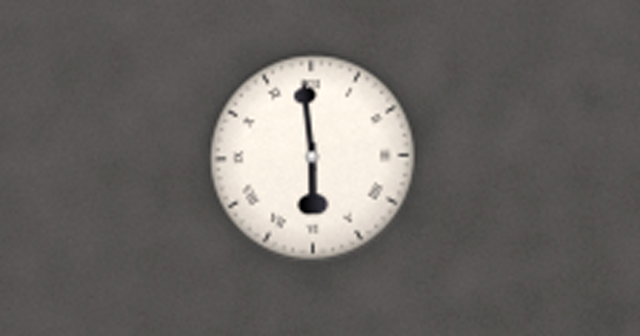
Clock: 5.59
